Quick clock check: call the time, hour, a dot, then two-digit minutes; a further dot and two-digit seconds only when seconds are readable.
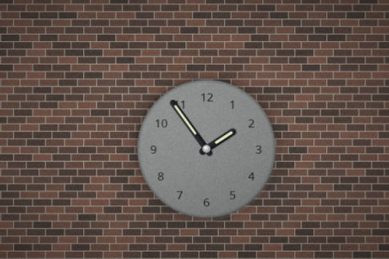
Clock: 1.54
